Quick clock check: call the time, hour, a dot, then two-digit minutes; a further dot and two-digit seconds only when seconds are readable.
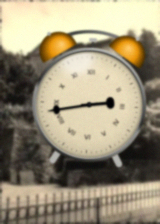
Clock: 2.43
